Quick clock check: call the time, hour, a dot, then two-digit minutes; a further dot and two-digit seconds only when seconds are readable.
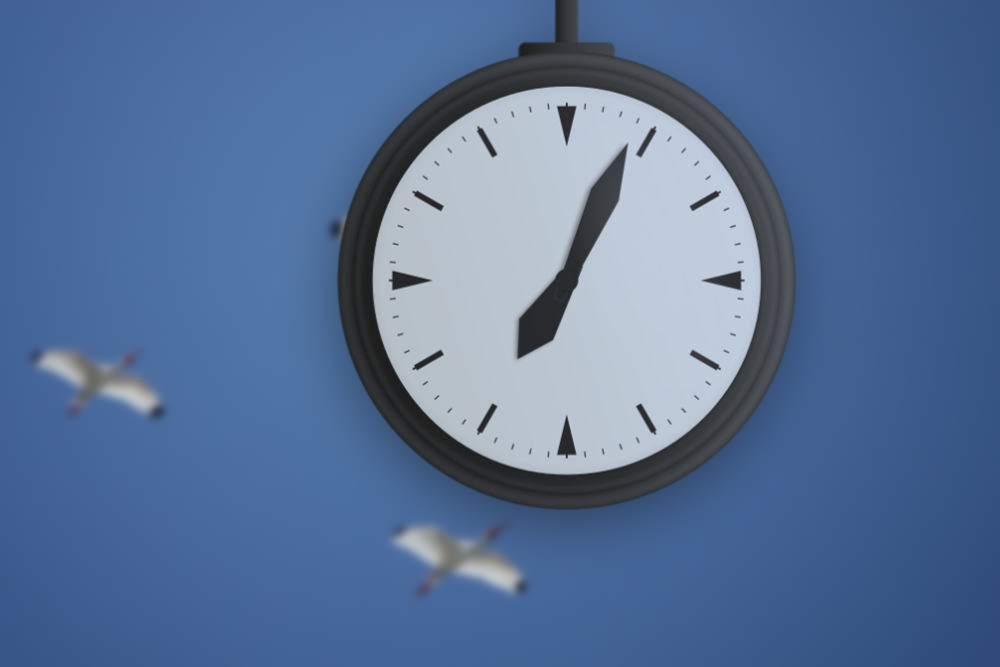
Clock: 7.04
